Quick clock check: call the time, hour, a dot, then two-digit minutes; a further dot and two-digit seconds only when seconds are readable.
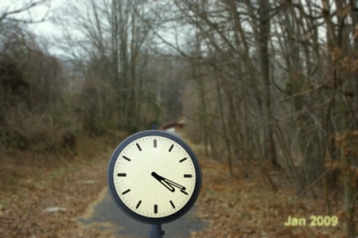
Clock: 4.19
